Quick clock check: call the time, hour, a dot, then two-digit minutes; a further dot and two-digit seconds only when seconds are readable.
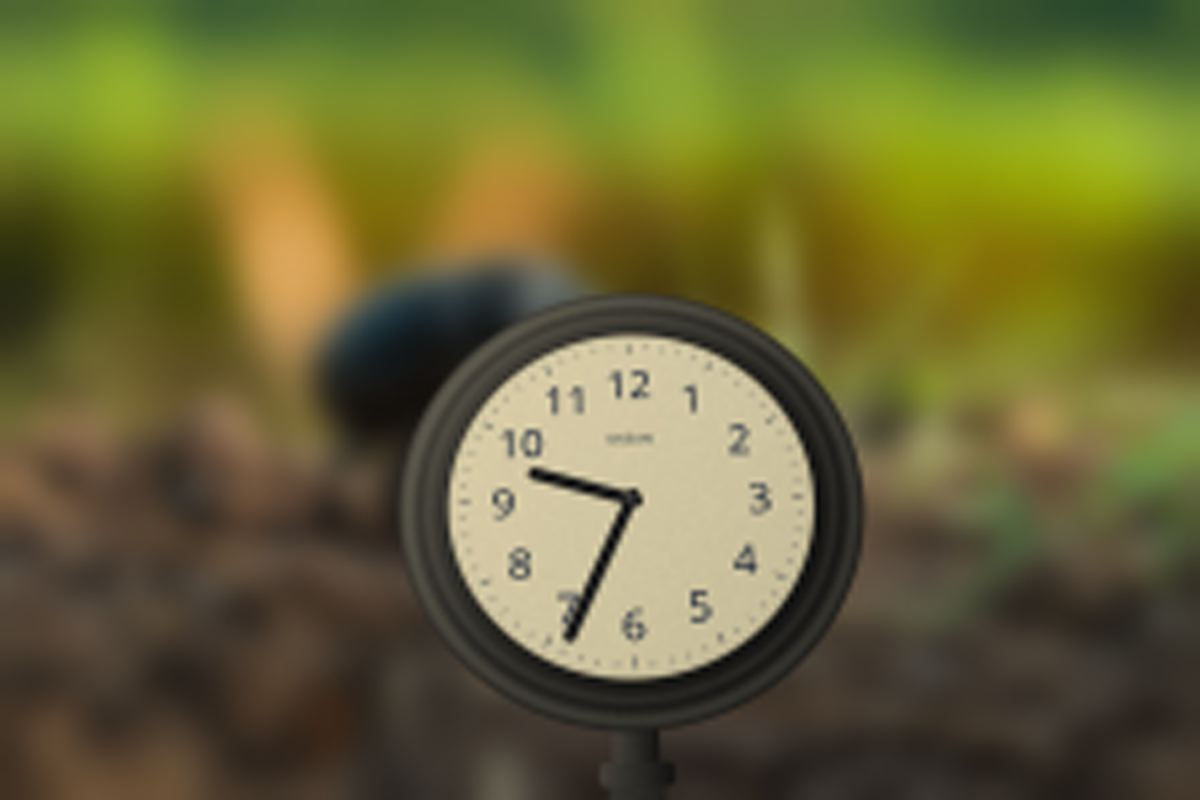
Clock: 9.34
